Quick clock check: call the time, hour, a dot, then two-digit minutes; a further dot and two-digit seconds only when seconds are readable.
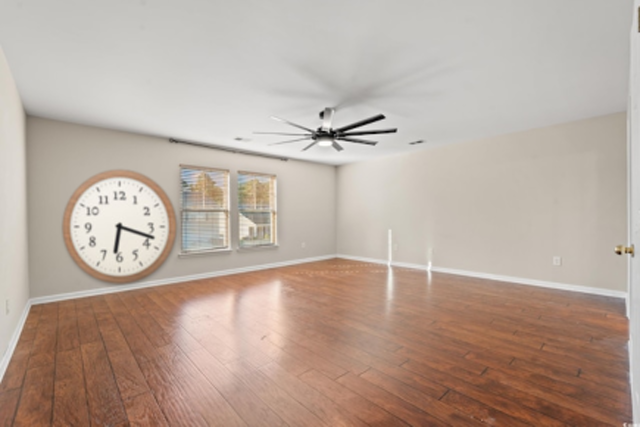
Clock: 6.18
